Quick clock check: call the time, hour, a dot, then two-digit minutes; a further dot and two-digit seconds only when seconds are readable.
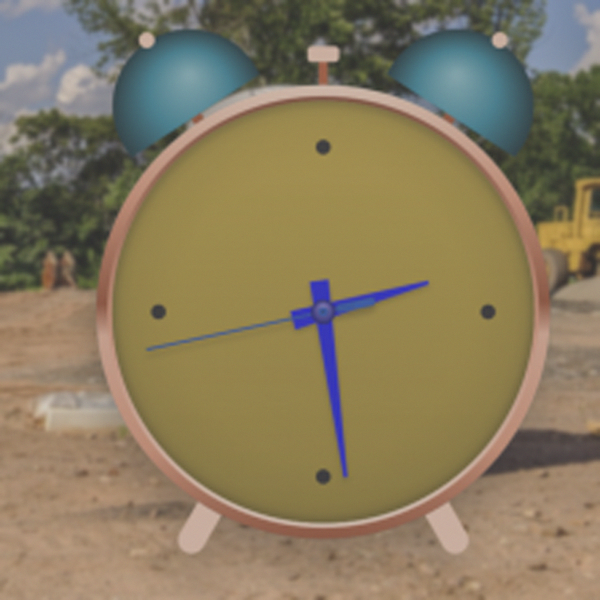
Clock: 2.28.43
